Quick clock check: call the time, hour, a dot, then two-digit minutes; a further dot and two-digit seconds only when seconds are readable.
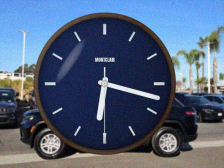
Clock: 6.17.30
